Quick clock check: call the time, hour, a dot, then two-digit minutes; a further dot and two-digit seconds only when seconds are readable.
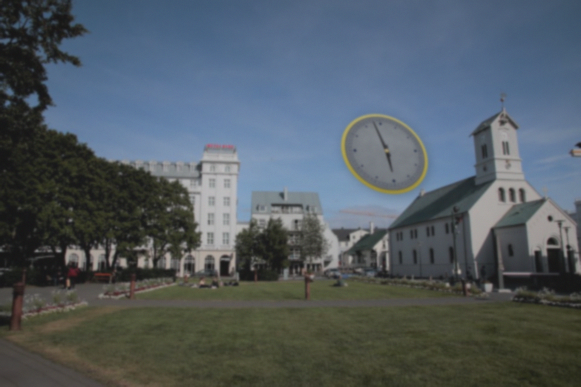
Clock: 5.58
